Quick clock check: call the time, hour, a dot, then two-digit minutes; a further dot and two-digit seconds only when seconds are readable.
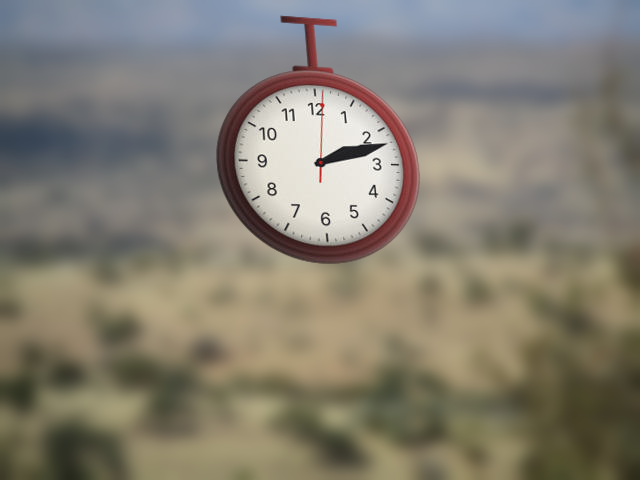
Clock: 2.12.01
